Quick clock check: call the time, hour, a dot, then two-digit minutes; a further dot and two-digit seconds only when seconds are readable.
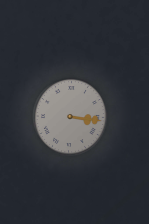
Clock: 3.16
